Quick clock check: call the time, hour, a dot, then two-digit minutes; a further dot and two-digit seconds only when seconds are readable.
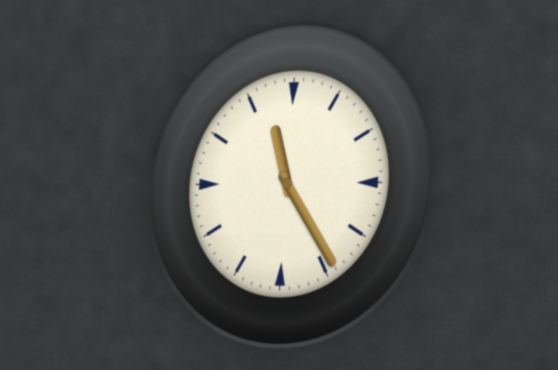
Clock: 11.24
